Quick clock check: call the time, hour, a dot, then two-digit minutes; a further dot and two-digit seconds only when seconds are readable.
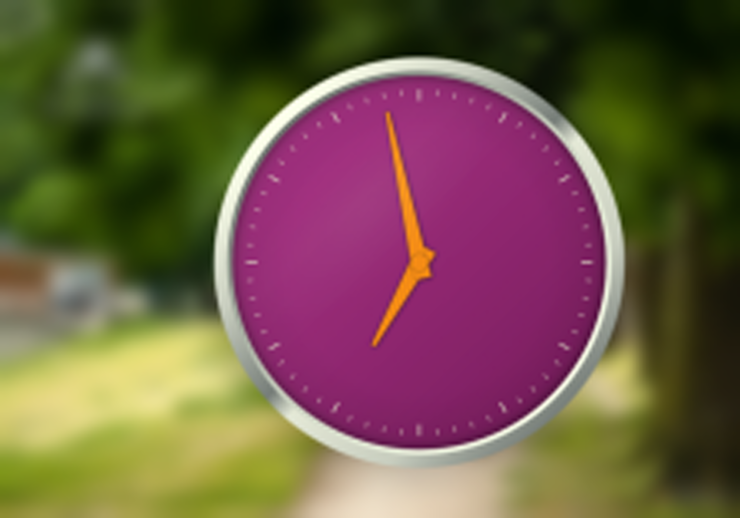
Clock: 6.58
